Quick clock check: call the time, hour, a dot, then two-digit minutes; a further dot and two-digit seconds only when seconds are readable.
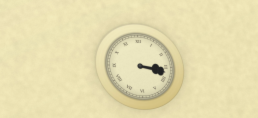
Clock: 3.17
